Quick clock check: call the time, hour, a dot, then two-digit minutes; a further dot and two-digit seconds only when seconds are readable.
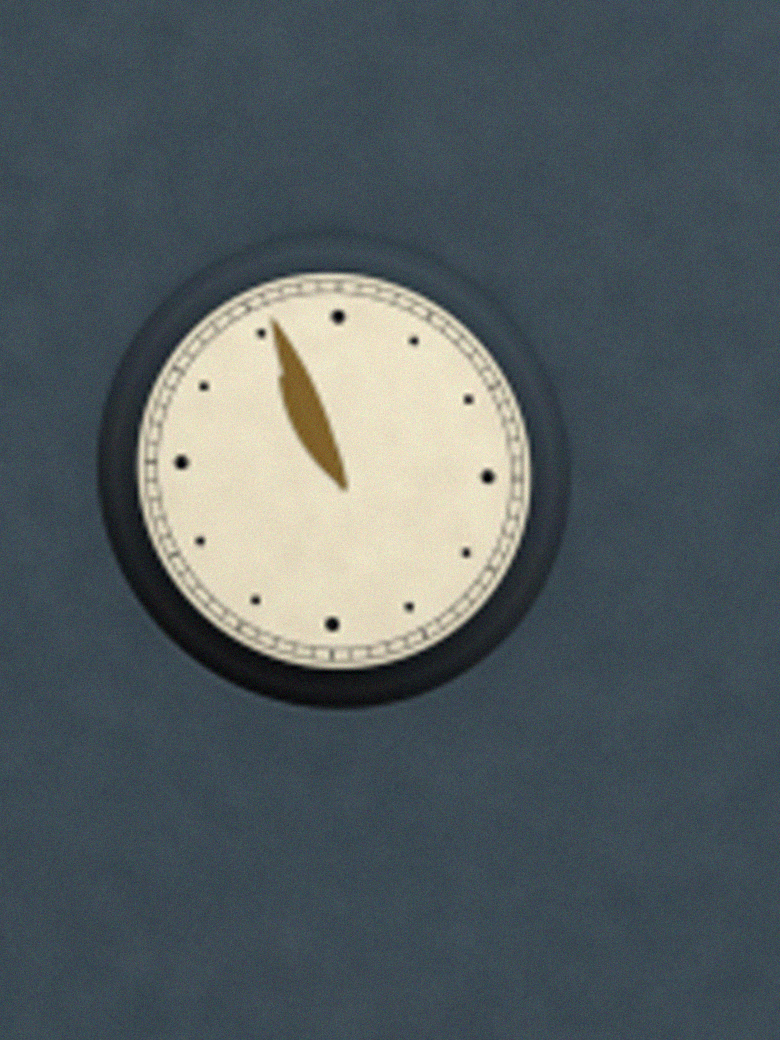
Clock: 10.56
